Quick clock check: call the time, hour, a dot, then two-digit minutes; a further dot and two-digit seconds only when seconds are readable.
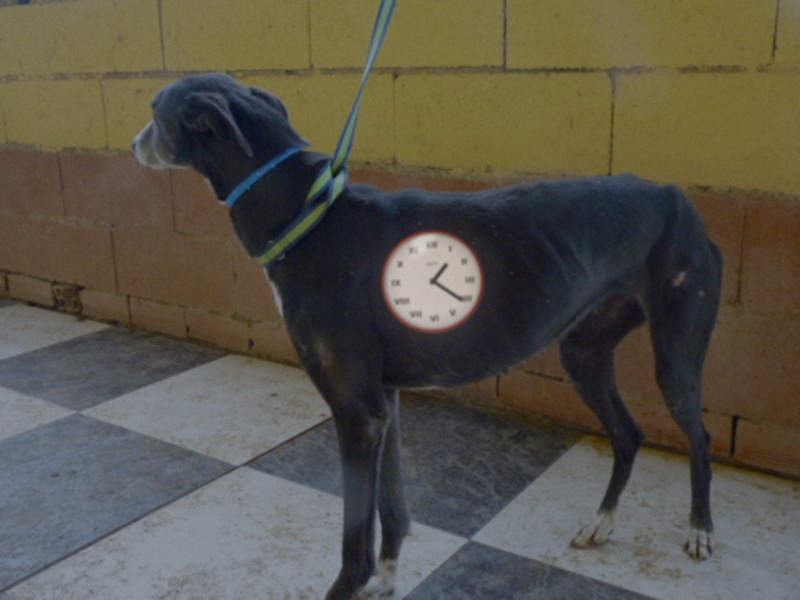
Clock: 1.21
